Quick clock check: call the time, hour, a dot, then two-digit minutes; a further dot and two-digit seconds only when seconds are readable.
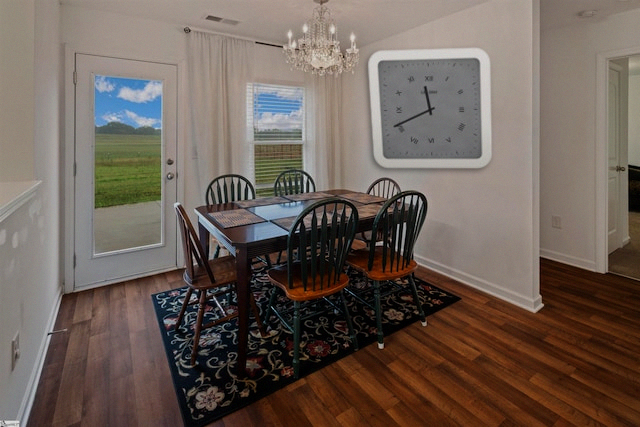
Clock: 11.41
